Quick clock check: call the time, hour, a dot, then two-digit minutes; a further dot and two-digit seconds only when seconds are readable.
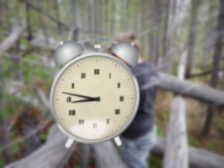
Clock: 8.47
